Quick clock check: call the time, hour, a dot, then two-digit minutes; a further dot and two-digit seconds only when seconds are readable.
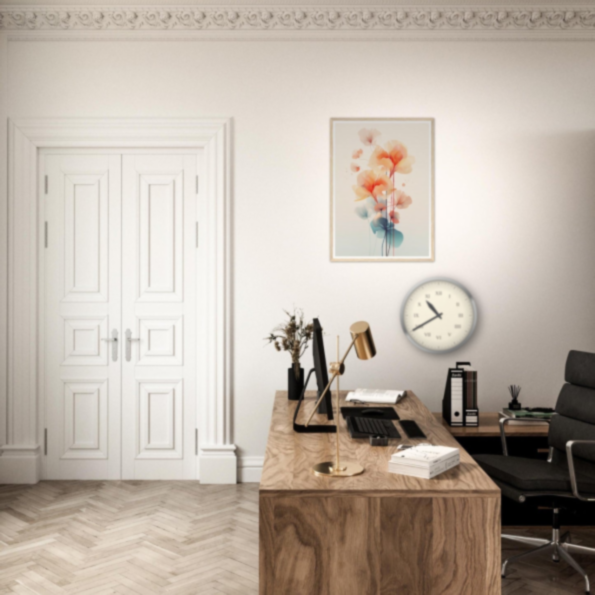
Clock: 10.40
